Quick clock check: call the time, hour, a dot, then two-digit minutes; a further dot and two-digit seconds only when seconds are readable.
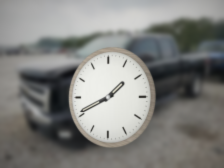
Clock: 1.41
